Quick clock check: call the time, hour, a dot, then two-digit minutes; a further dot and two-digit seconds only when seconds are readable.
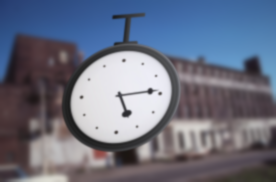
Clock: 5.14
